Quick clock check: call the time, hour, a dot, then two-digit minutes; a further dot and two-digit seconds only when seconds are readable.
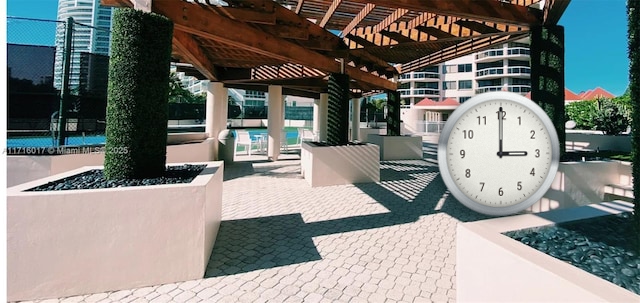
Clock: 3.00
